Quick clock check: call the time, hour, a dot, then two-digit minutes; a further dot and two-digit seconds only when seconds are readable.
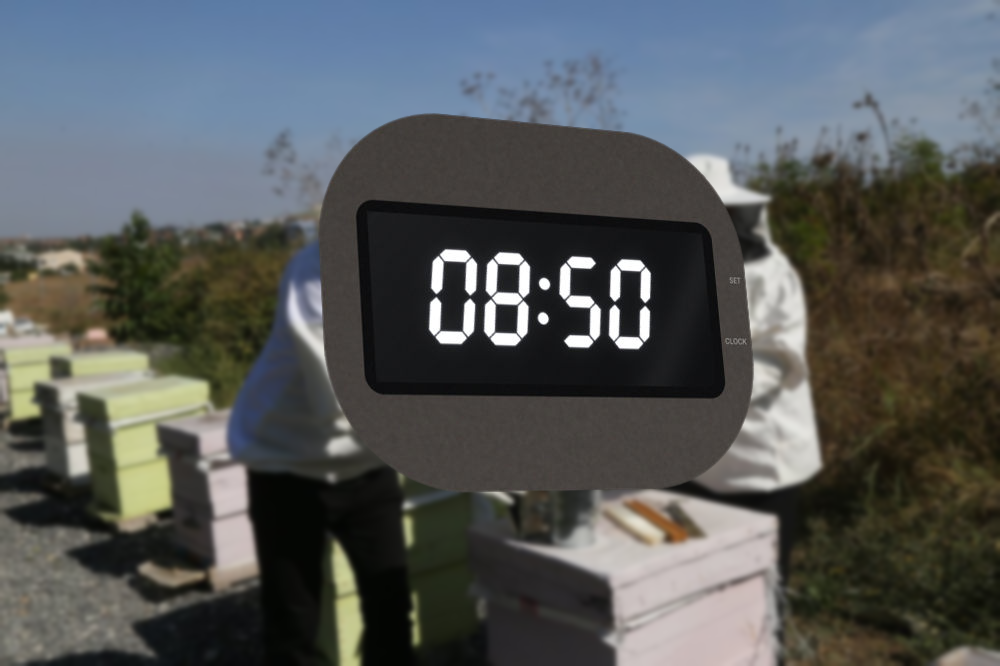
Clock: 8.50
